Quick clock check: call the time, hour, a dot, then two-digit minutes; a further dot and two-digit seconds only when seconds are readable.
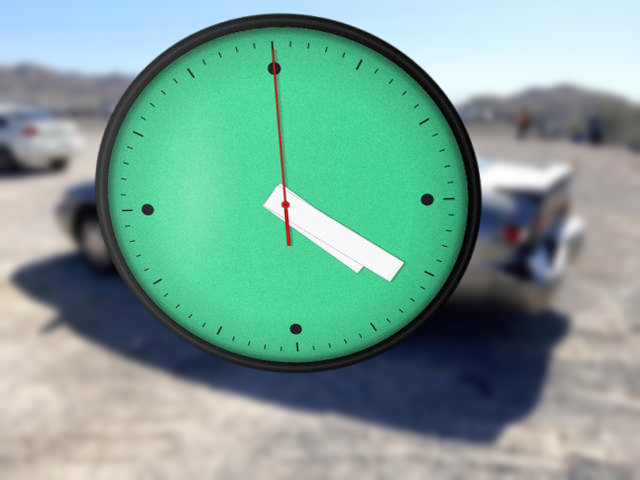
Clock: 4.21.00
